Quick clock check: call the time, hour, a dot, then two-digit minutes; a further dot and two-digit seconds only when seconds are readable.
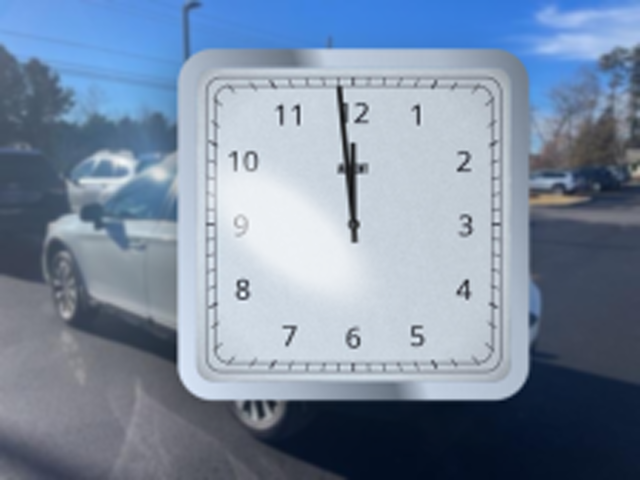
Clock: 11.59
